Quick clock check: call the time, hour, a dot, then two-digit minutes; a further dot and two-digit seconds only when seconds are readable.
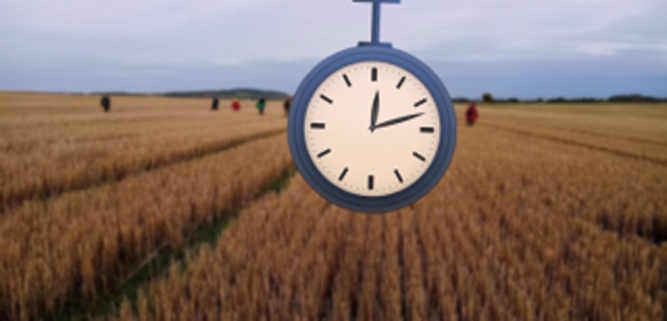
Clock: 12.12
